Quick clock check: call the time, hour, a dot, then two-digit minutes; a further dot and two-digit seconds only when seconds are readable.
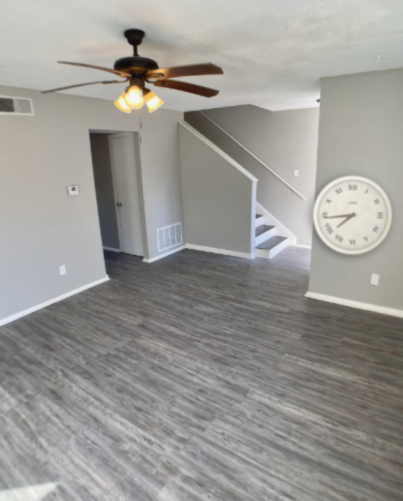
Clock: 7.44
